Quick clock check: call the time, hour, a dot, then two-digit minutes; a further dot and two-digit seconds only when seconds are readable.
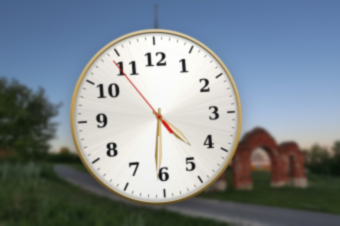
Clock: 4.30.54
